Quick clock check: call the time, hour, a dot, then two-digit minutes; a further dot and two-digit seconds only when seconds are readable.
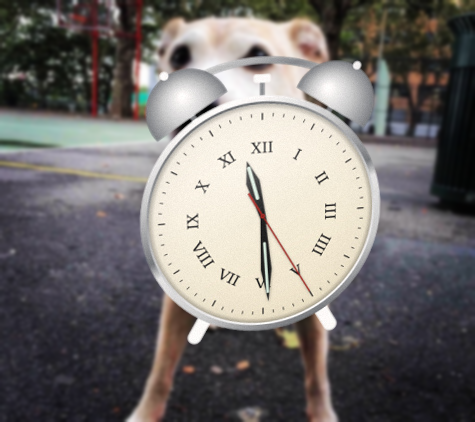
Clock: 11.29.25
